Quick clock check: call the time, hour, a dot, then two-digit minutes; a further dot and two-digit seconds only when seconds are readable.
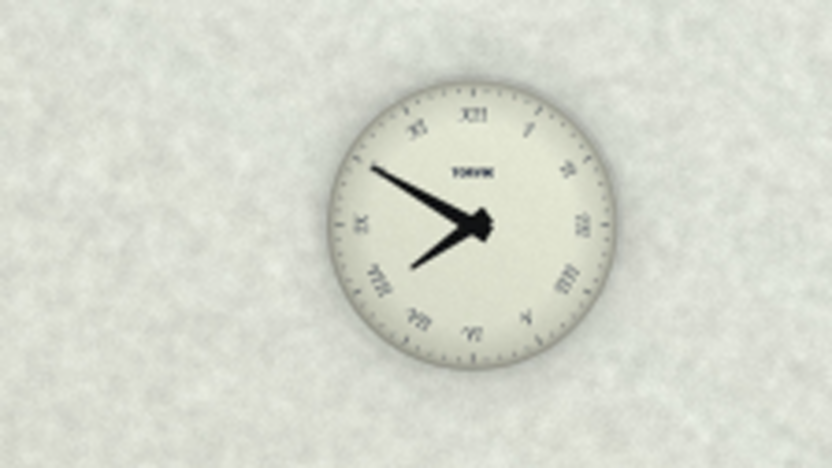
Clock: 7.50
